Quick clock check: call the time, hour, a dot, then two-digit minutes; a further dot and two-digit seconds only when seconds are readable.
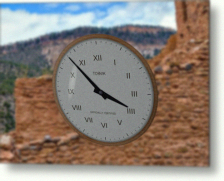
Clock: 3.53
